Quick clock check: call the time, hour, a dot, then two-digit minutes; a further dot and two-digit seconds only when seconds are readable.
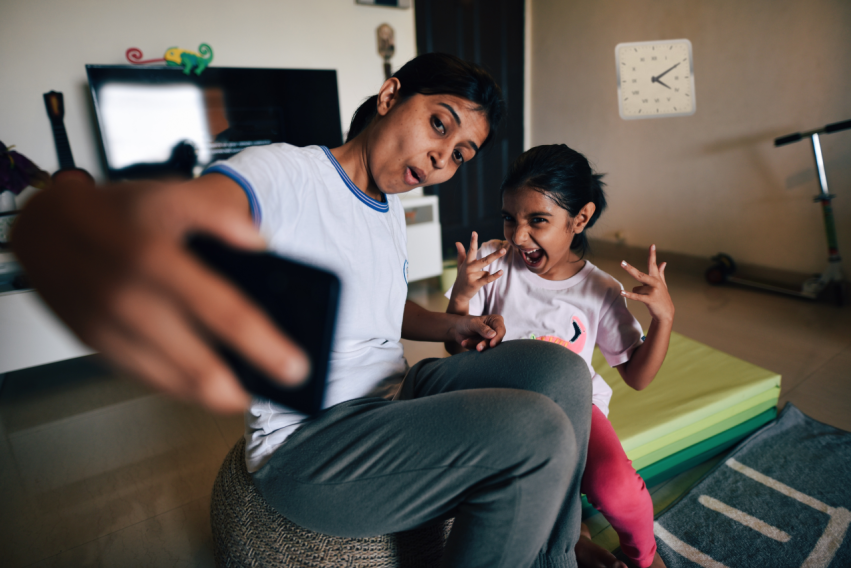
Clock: 4.10
